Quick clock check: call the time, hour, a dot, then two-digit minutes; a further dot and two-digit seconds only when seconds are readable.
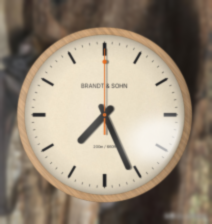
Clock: 7.26.00
